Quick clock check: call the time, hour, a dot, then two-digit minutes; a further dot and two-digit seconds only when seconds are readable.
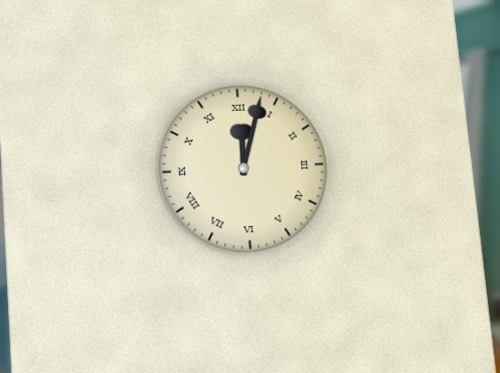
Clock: 12.03
